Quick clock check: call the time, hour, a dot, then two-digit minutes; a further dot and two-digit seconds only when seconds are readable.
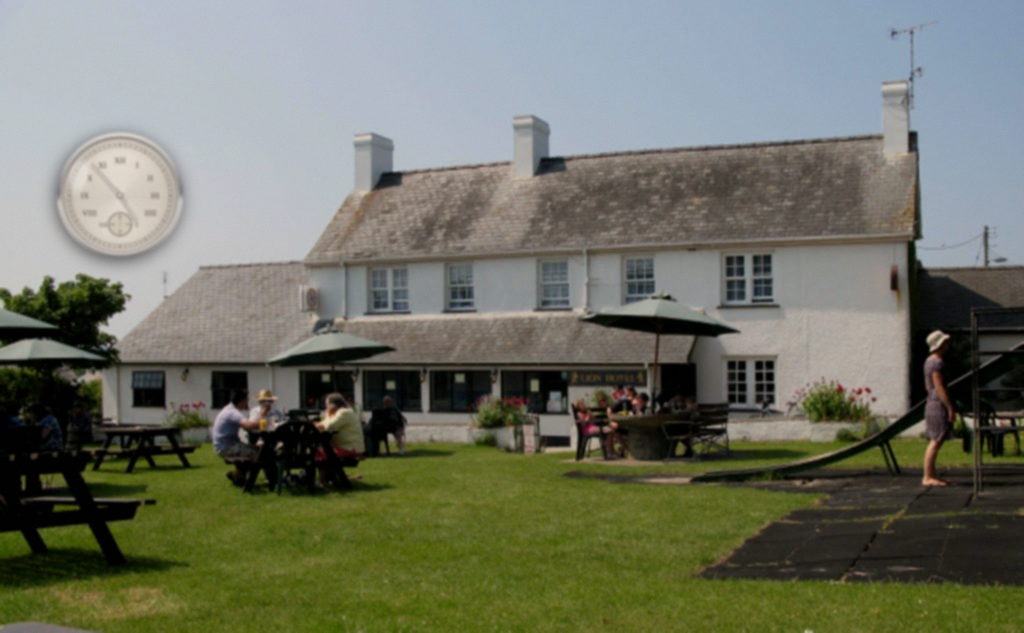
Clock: 4.53
